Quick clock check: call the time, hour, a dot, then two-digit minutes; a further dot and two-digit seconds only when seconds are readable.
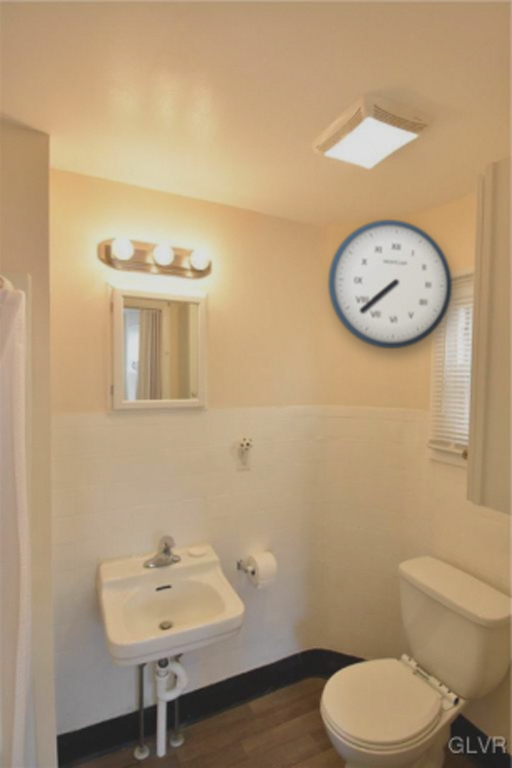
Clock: 7.38
